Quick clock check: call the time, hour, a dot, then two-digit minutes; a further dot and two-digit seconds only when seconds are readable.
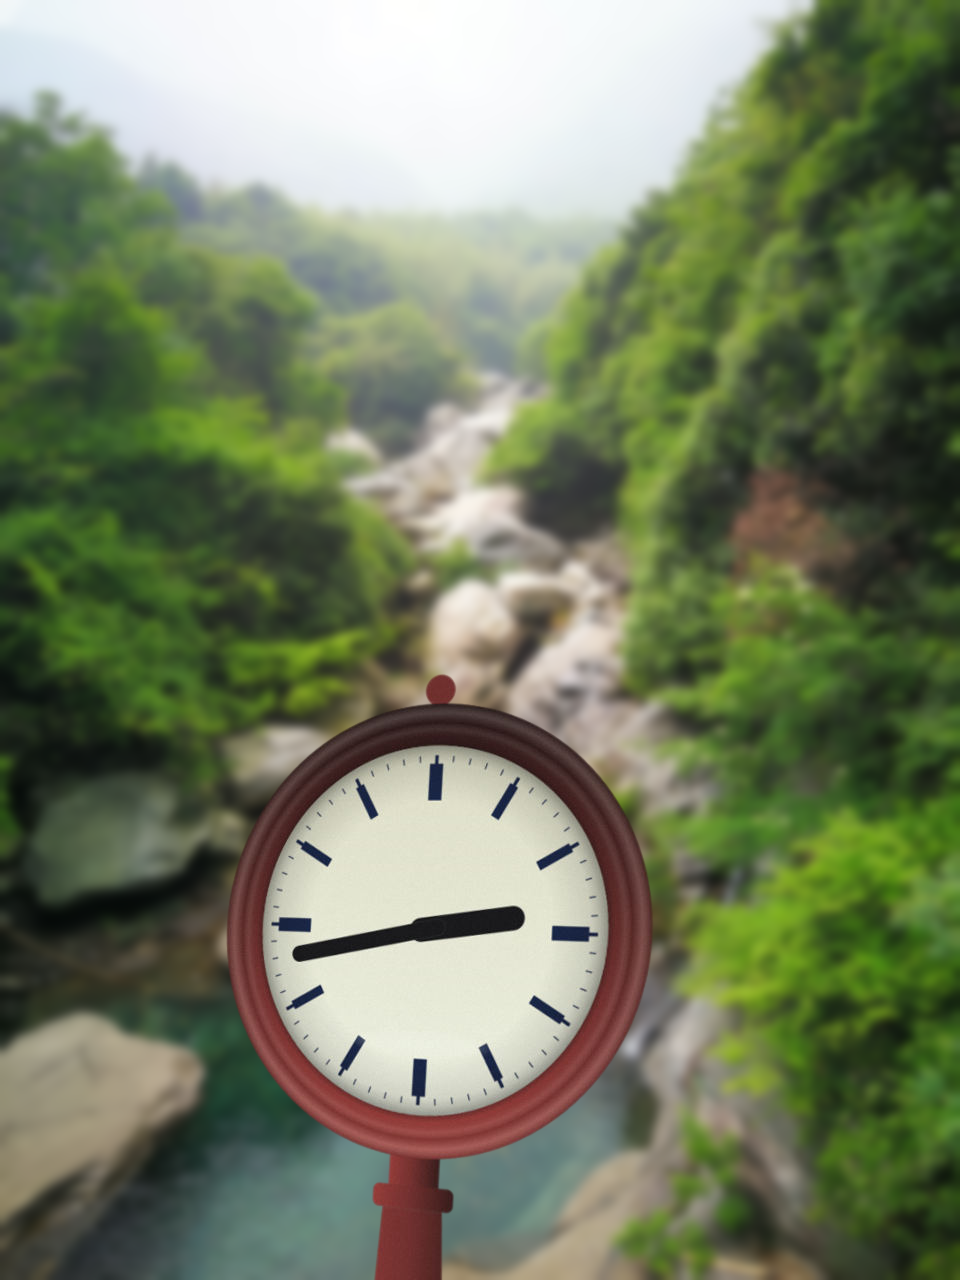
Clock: 2.43
